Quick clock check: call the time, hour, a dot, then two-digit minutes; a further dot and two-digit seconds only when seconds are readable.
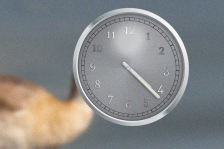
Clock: 4.22
